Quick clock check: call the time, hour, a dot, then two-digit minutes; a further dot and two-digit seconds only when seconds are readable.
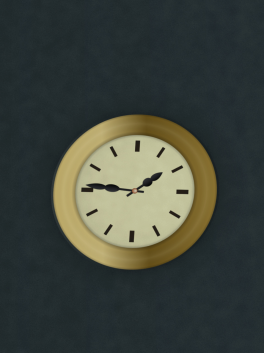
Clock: 1.46
